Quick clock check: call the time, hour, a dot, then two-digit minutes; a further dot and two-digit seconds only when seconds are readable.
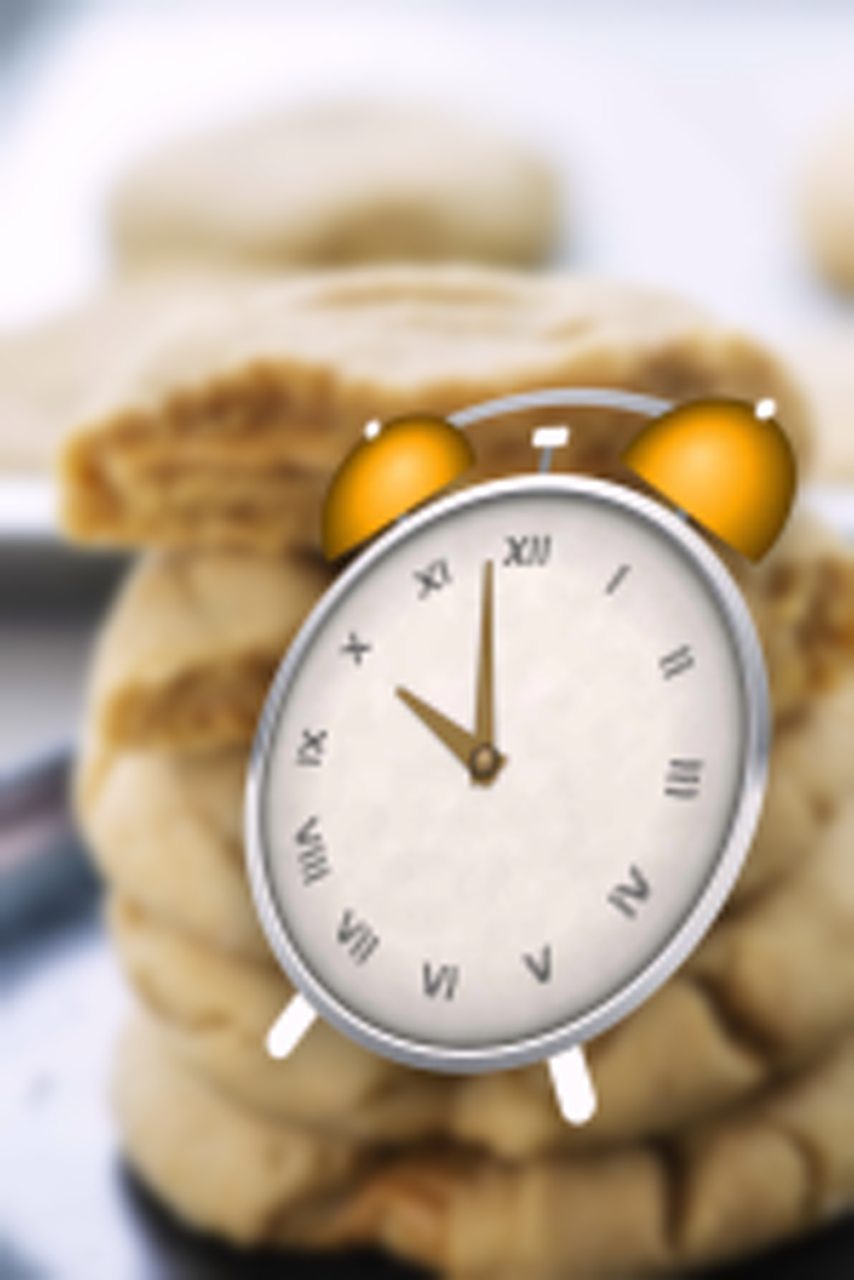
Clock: 9.58
